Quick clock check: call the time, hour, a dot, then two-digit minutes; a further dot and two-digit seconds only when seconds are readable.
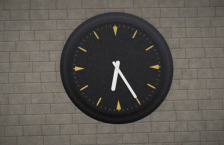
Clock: 6.25
